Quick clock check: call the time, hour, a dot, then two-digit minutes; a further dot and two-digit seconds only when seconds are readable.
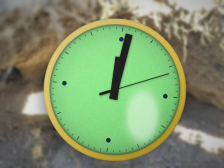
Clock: 12.01.11
